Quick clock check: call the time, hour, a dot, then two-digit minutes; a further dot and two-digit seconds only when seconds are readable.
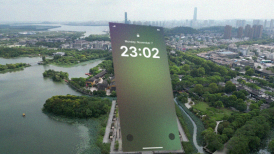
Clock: 23.02
